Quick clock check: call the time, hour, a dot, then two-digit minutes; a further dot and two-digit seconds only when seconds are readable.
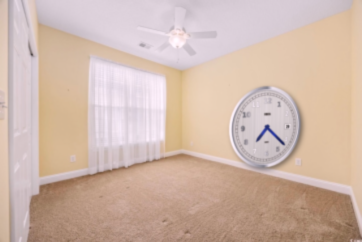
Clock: 7.22
